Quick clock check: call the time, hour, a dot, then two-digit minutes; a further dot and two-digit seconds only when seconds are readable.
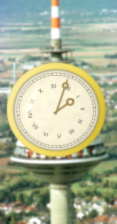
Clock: 12.59
